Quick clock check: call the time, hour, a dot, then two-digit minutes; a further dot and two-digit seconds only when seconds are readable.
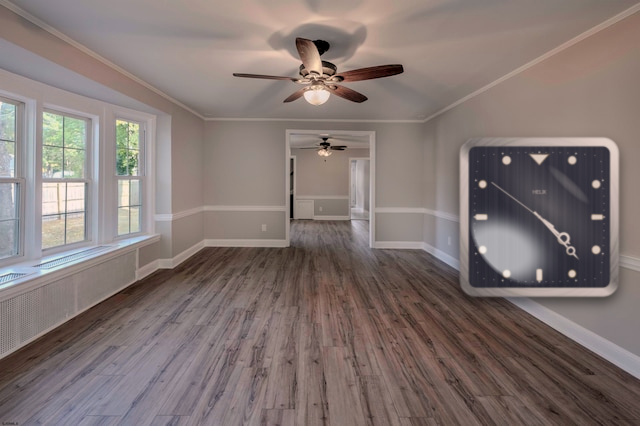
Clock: 4.22.51
